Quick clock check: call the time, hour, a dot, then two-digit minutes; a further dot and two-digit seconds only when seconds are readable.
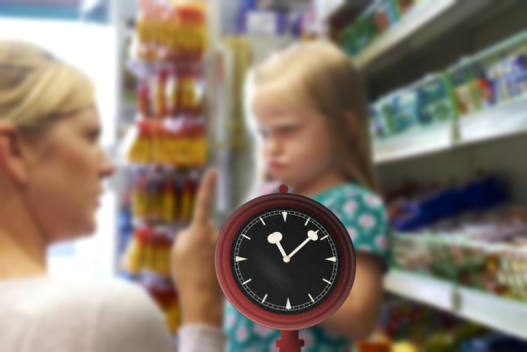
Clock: 11.08
